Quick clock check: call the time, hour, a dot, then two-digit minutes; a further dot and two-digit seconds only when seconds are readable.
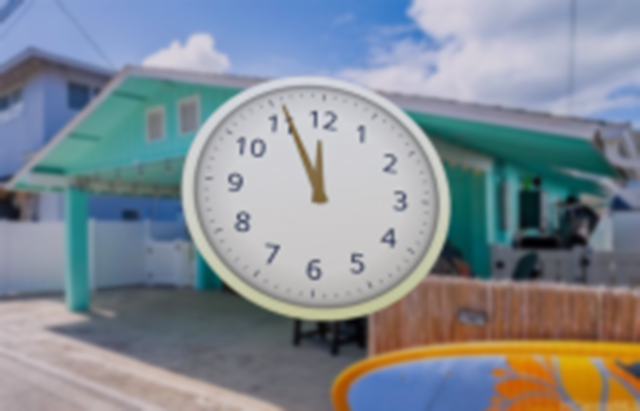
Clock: 11.56
